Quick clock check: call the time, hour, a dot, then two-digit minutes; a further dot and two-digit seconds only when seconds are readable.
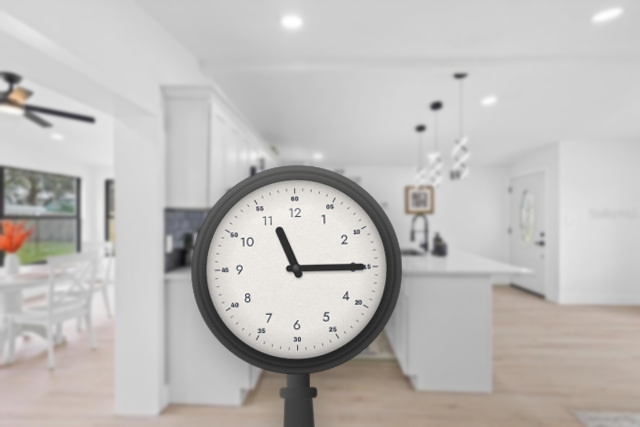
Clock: 11.15
